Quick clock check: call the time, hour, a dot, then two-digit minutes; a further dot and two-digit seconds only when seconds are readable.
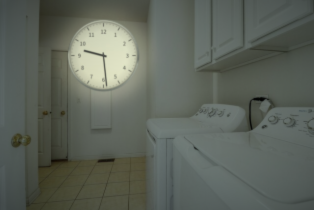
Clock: 9.29
